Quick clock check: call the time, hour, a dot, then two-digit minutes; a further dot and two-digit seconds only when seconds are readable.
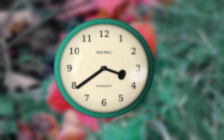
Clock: 3.39
